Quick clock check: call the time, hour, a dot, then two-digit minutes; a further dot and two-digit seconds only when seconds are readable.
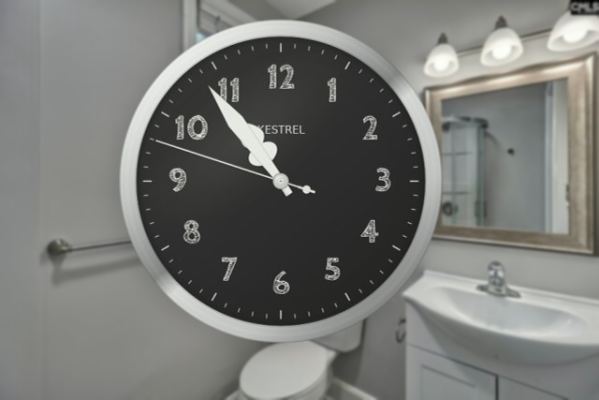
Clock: 10.53.48
